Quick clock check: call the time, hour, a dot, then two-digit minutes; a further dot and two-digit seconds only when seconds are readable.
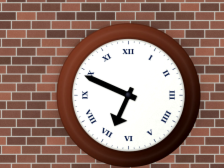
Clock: 6.49
